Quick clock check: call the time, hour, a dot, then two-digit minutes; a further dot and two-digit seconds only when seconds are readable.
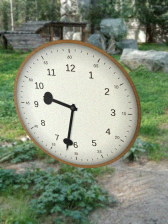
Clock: 9.32
